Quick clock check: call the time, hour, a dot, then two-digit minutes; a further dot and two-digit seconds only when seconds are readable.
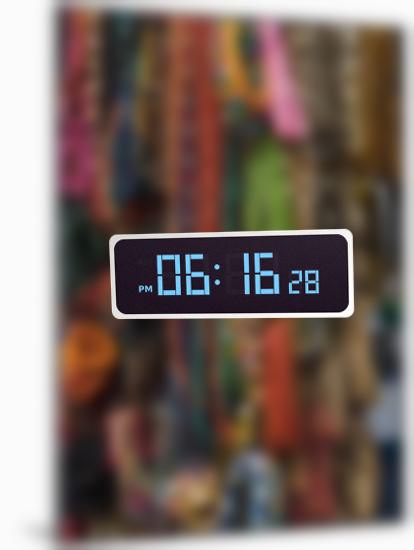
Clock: 6.16.28
